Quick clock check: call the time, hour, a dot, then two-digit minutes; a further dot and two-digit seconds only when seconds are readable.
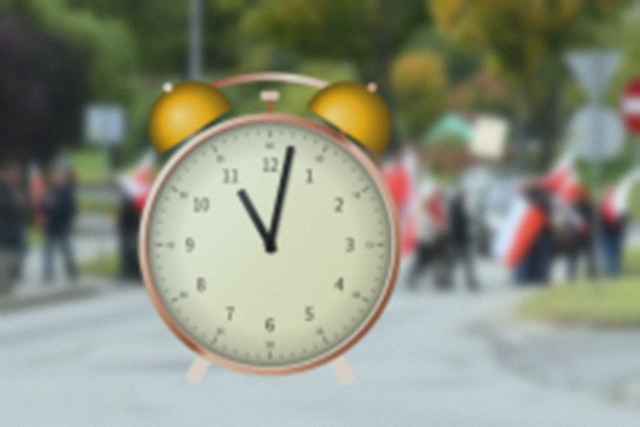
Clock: 11.02
